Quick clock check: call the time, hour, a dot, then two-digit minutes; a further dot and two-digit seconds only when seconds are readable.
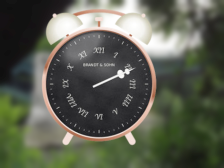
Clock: 2.11
